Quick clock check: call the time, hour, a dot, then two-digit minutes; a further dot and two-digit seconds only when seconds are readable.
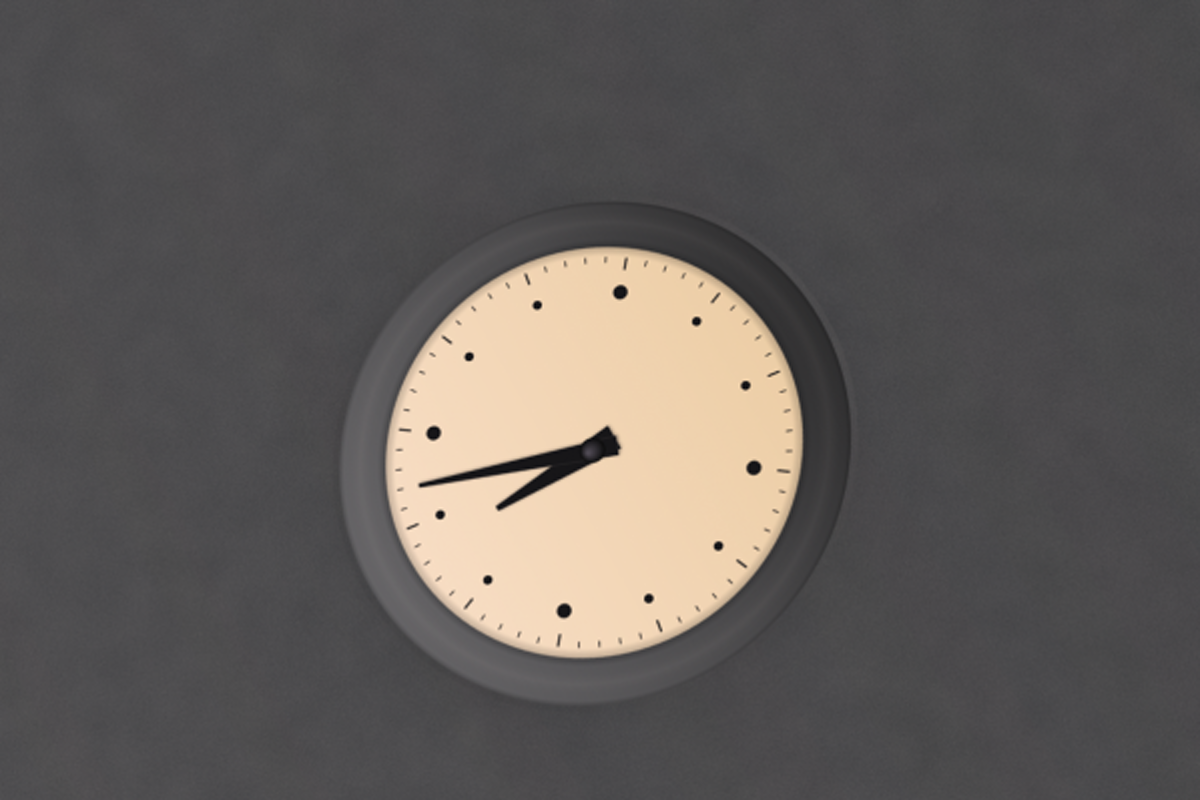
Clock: 7.42
